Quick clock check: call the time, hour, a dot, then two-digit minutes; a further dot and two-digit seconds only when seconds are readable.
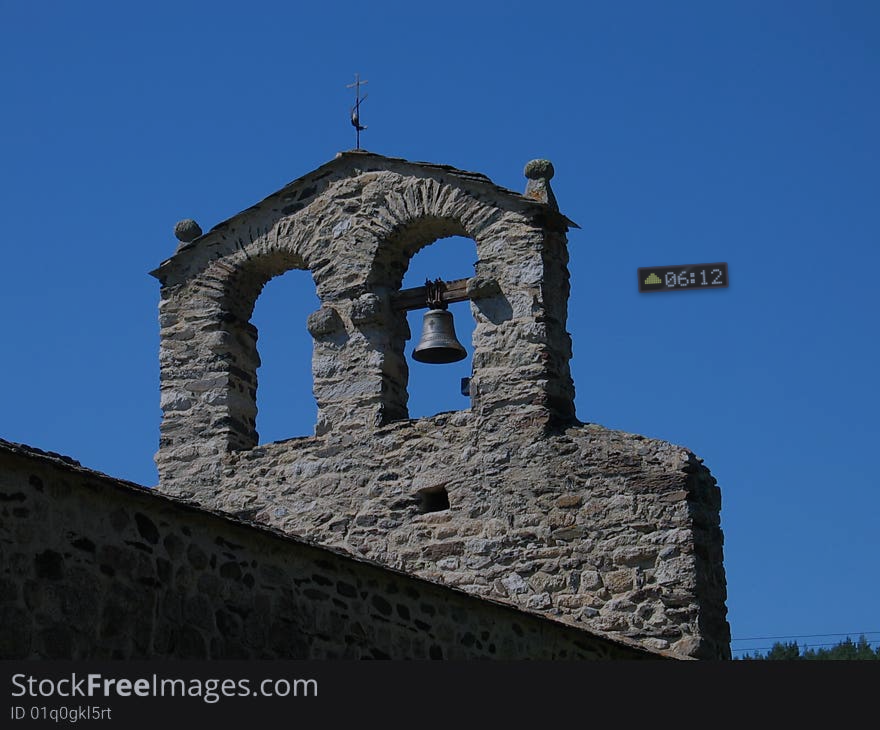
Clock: 6.12
